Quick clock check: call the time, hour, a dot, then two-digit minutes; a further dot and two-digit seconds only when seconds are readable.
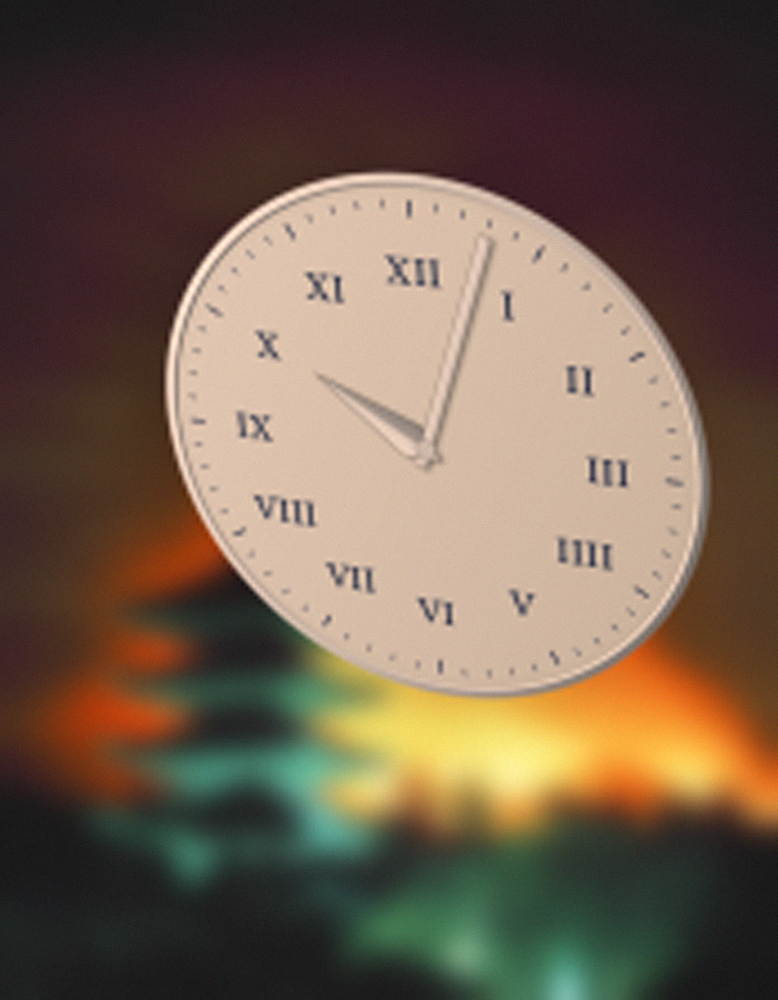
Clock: 10.03
